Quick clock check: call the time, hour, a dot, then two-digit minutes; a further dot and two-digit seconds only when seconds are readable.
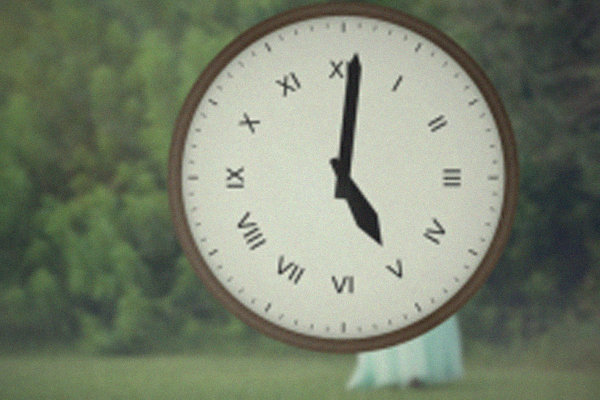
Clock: 5.01
